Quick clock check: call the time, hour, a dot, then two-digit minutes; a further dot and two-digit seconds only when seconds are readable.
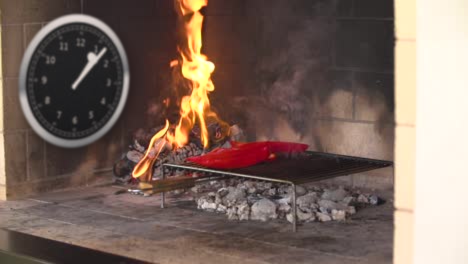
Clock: 1.07
